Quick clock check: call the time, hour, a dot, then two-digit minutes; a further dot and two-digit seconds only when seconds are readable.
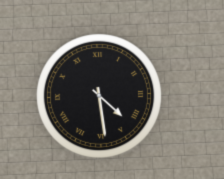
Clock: 4.29
